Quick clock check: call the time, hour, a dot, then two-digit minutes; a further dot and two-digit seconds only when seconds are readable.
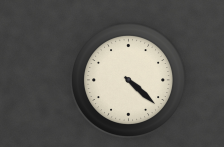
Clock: 4.22
